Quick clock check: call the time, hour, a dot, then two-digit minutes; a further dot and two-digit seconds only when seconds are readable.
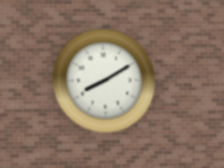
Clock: 8.10
